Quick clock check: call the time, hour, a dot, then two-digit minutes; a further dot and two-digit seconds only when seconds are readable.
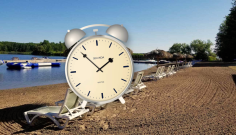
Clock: 1.53
